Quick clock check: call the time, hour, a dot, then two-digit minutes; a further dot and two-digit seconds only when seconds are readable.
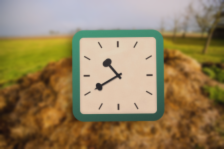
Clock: 10.40
